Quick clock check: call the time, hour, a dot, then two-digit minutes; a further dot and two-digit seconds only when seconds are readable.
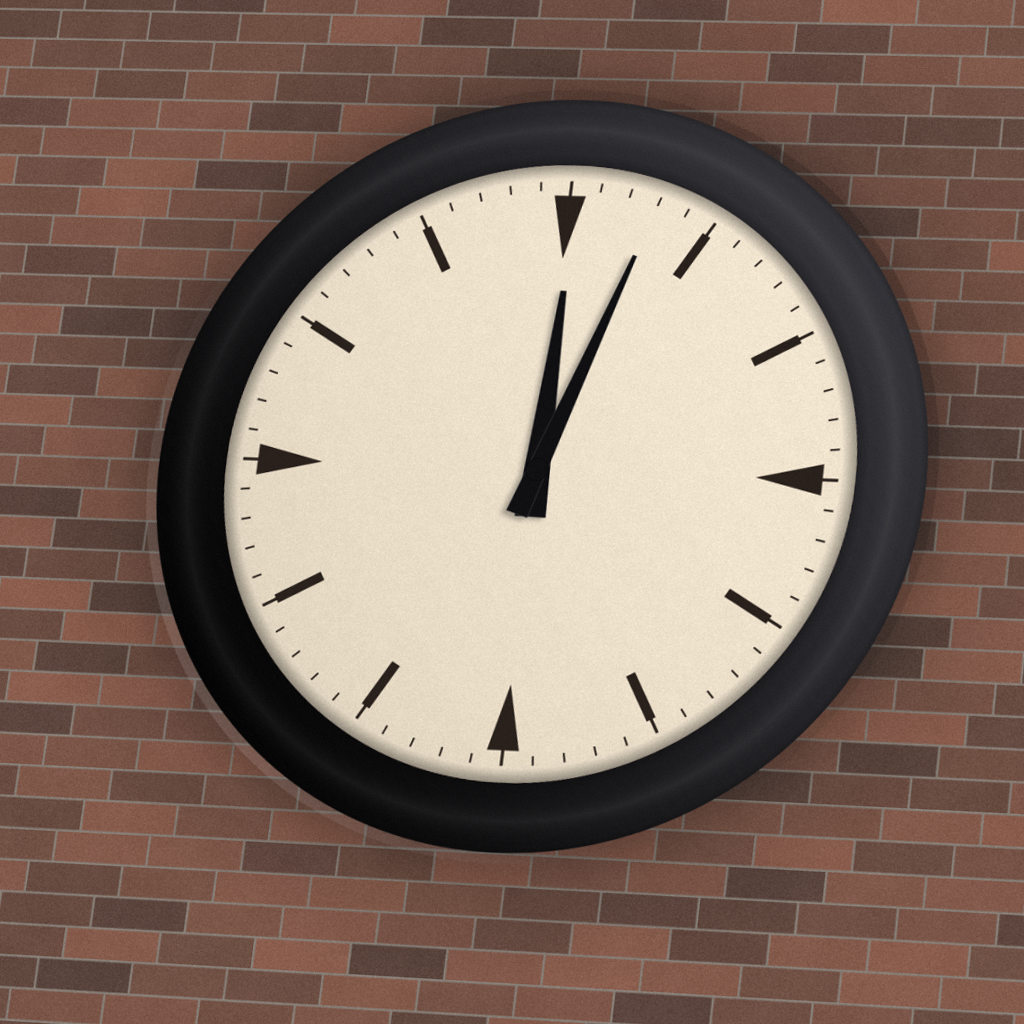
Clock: 12.03
